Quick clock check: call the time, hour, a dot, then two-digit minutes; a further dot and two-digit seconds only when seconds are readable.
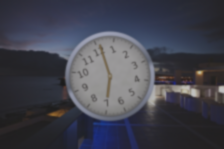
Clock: 7.01
